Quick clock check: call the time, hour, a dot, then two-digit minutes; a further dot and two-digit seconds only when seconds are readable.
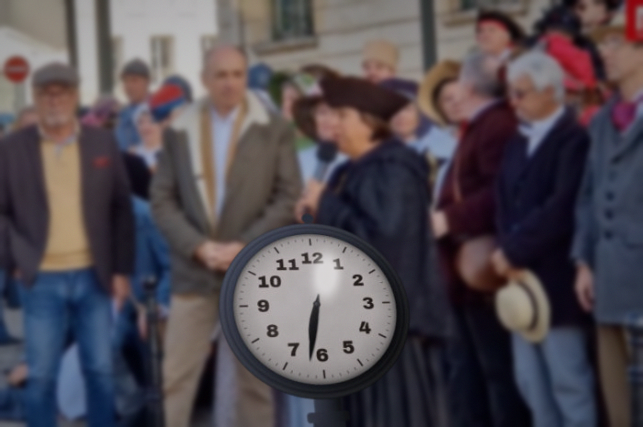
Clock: 6.32
